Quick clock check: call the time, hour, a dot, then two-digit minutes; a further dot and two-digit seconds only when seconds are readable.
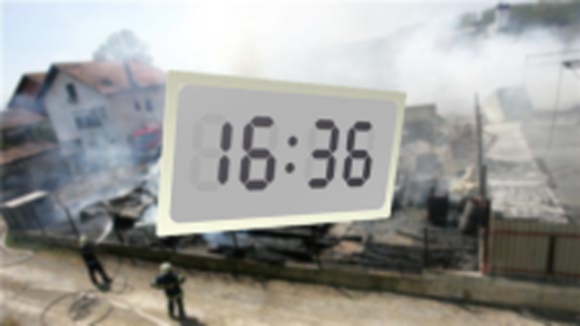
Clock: 16.36
